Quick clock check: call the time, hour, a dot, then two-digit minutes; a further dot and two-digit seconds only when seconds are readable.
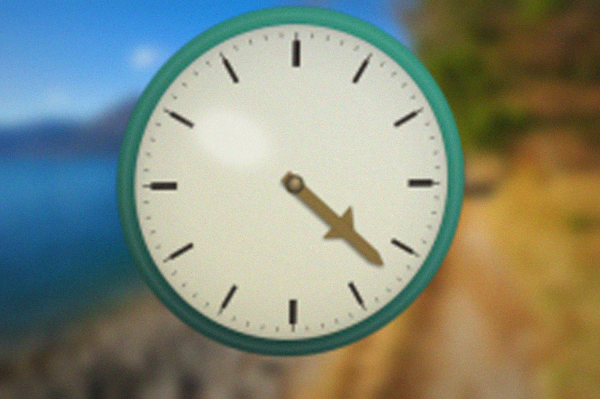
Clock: 4.22
